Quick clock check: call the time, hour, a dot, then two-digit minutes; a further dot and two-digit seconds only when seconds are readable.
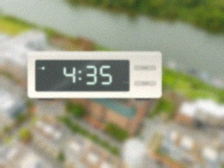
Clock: 4.35
